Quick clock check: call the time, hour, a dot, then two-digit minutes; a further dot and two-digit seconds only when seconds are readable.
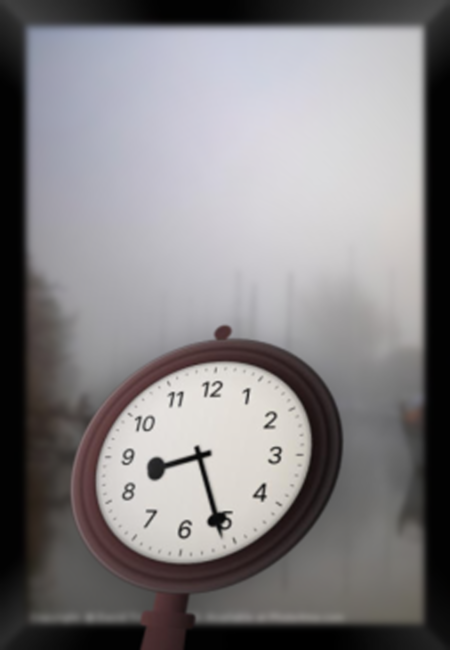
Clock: 8.26
